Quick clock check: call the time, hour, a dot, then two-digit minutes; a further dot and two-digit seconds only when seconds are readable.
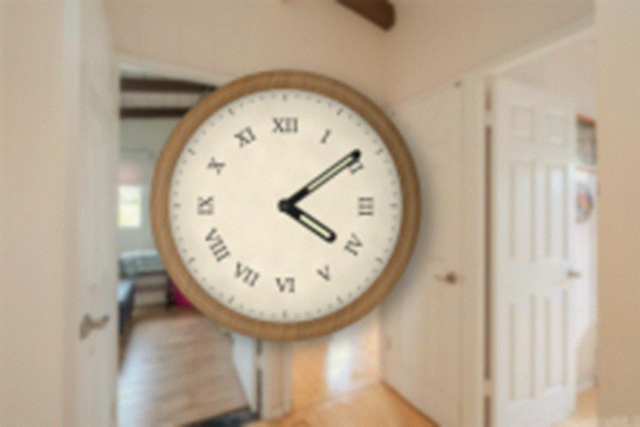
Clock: 4.09
